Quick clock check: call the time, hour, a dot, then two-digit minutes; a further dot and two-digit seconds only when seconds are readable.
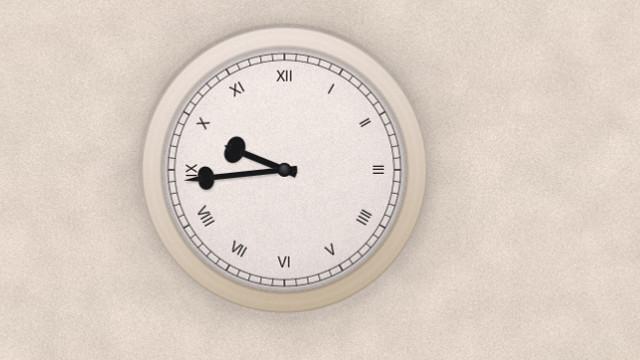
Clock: 9.44
